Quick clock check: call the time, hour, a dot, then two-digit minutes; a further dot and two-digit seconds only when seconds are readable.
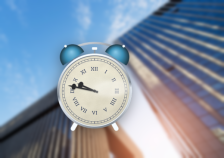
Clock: 9.47
